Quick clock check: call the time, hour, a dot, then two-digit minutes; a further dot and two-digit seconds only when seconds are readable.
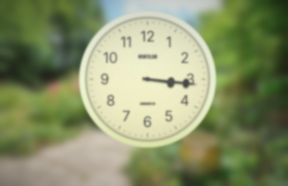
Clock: 3.16
